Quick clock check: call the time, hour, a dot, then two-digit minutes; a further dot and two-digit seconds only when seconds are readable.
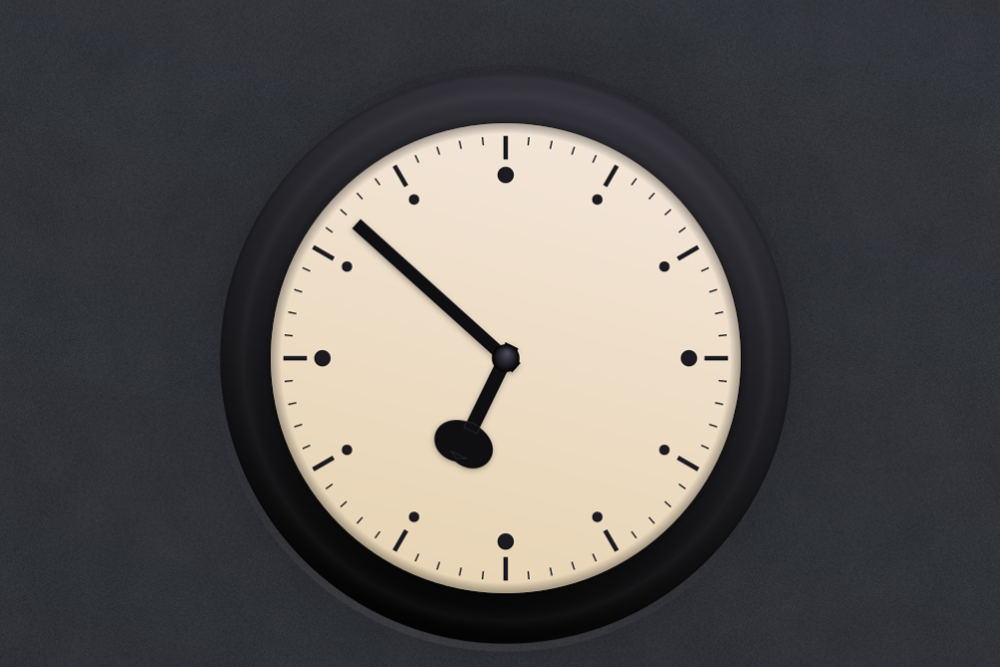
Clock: 6.52
